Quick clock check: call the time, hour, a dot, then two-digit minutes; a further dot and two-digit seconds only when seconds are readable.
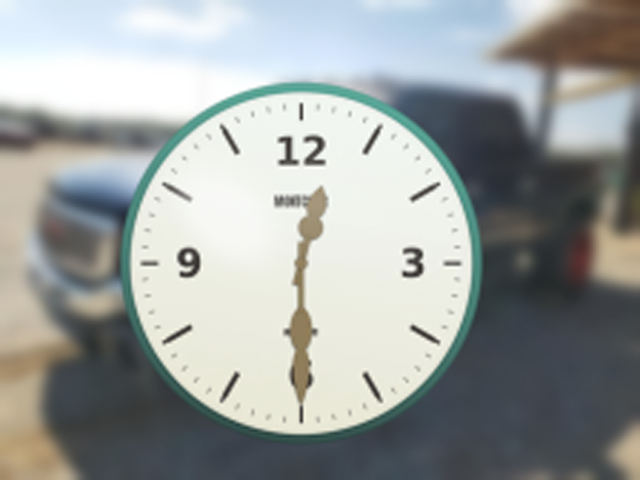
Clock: 12.30
